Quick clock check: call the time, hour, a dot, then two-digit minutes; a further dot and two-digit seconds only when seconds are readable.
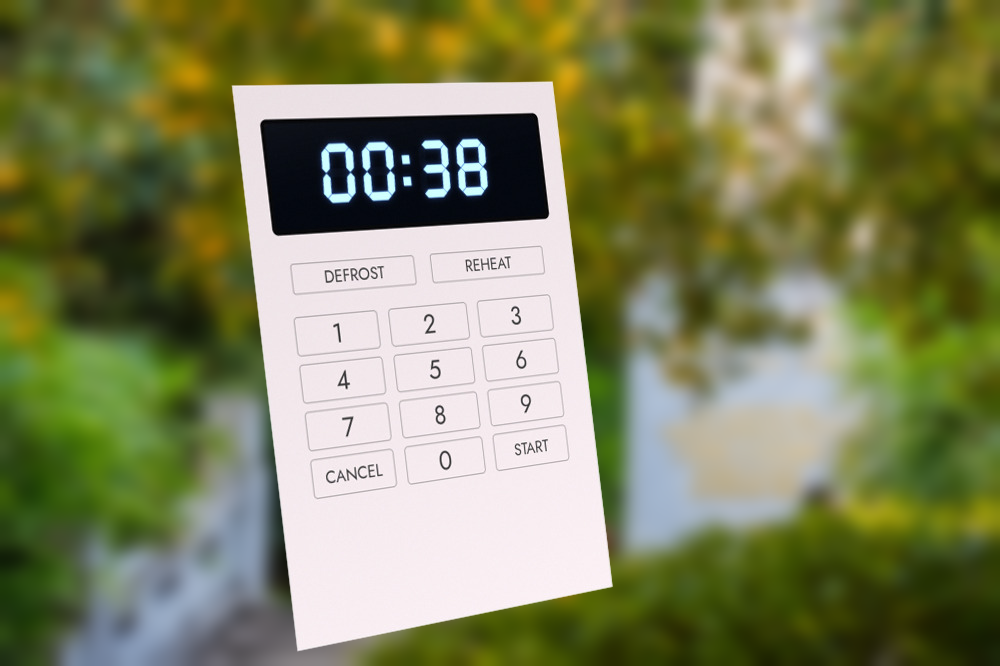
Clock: 0.38
